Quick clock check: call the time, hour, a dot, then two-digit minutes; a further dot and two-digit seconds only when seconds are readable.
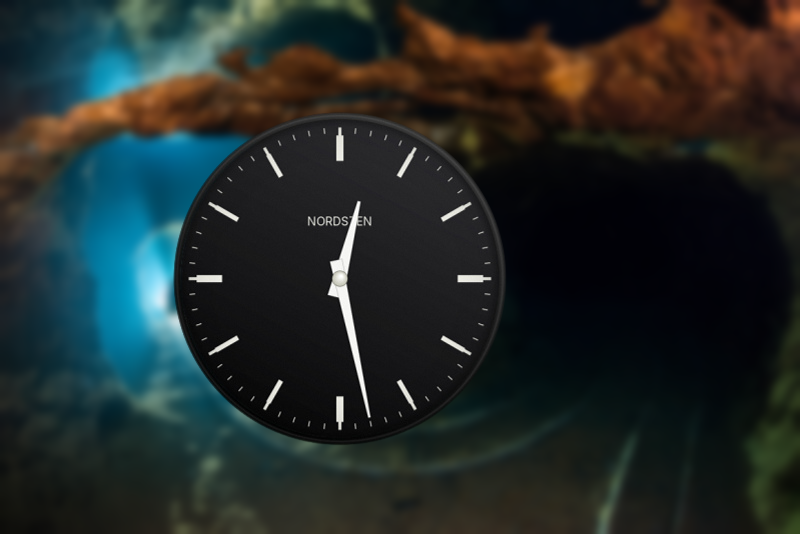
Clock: 12.28
